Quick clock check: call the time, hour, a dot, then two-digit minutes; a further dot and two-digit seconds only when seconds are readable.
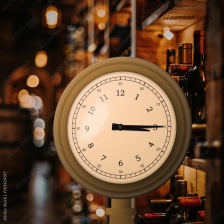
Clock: 3.15
